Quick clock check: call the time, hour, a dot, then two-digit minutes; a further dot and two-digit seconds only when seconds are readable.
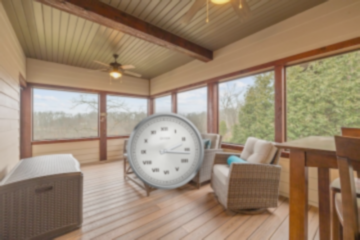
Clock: 2.16
